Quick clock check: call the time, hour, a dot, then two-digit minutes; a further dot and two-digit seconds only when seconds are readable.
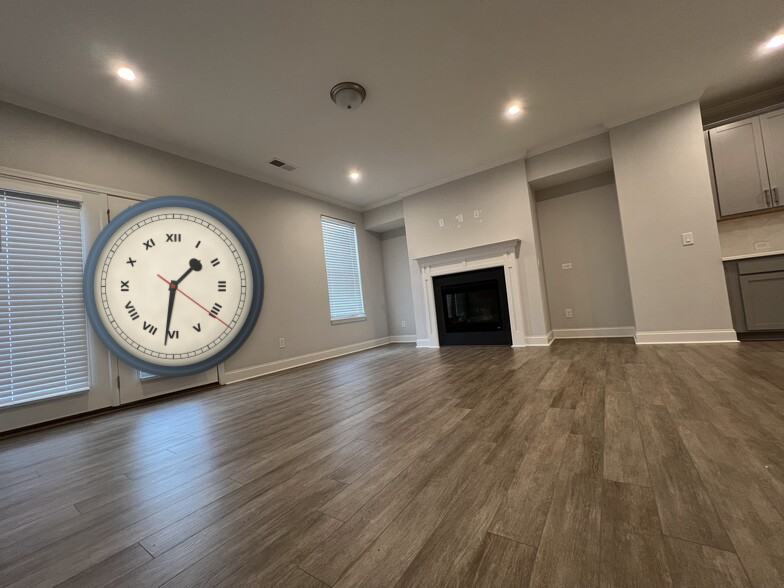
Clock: 1.31.21
